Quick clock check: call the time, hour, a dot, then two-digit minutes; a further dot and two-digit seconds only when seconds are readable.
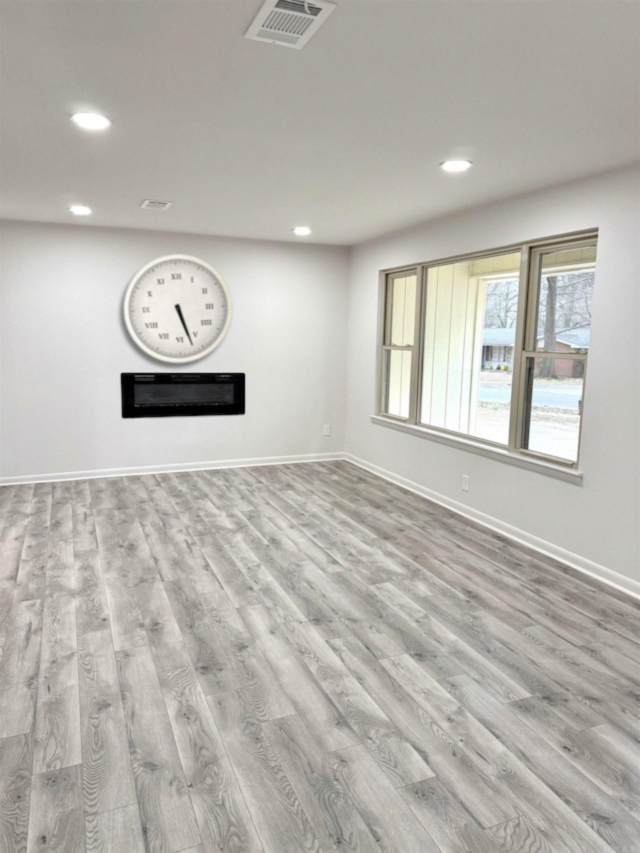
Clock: 5.27
